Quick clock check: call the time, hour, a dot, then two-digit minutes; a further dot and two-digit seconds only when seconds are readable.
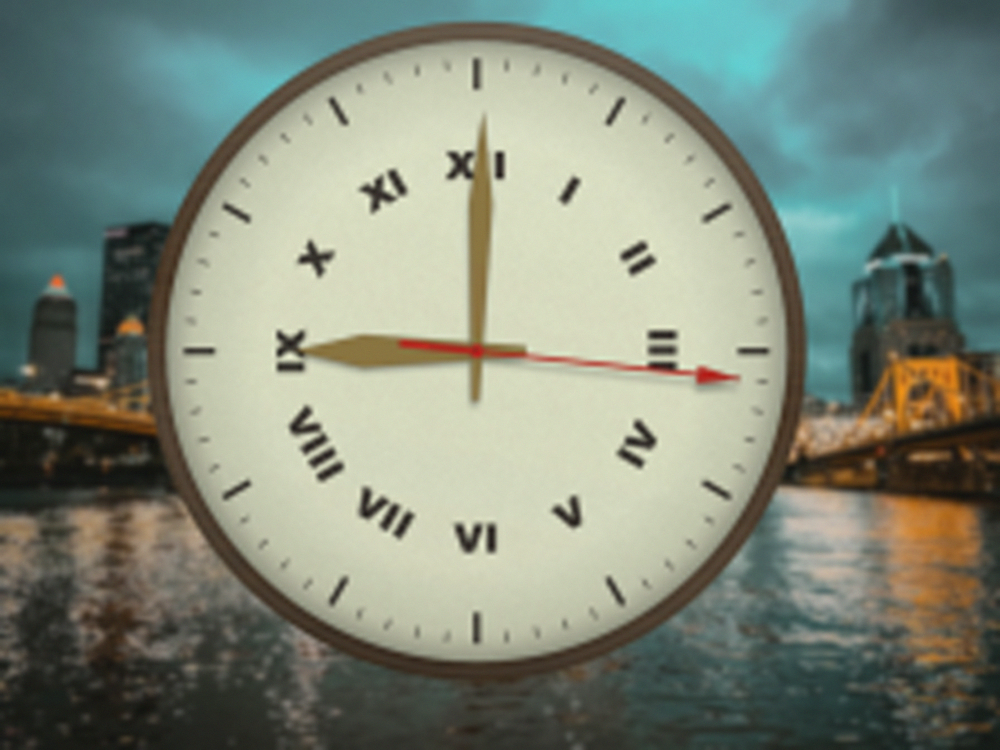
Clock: 9.00.16
